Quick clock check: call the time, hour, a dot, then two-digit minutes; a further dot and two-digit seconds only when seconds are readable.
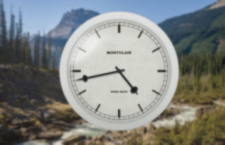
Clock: 4.43
